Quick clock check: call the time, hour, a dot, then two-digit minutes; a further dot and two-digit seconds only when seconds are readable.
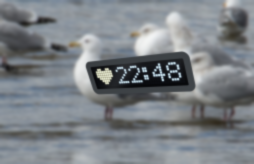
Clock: 22.48
